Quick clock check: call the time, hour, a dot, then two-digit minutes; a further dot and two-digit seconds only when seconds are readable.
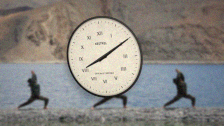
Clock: 8.10
